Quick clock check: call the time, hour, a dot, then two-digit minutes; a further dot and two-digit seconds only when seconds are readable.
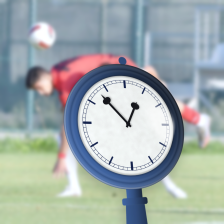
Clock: 12.53
